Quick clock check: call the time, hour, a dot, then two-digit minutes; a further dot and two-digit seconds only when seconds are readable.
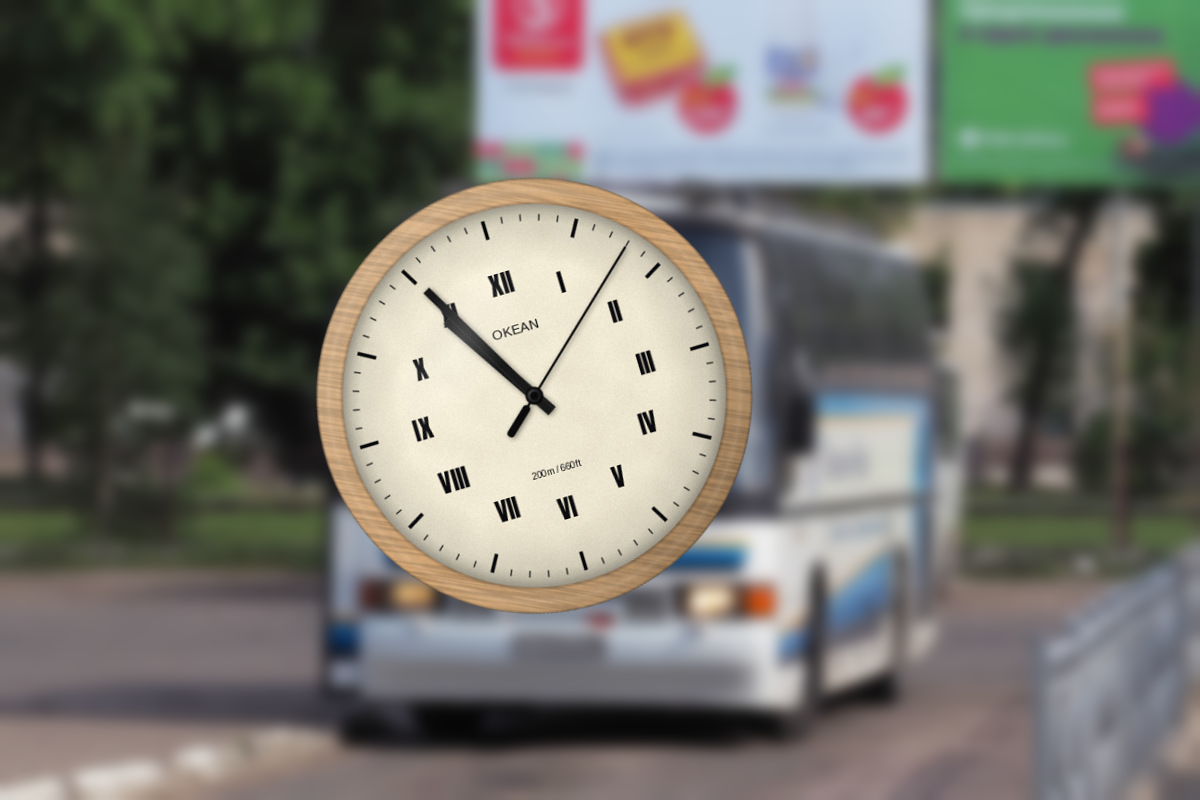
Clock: 10.55.08
